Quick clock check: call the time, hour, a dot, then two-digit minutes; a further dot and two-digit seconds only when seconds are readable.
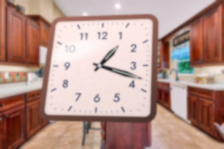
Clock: 1.18
